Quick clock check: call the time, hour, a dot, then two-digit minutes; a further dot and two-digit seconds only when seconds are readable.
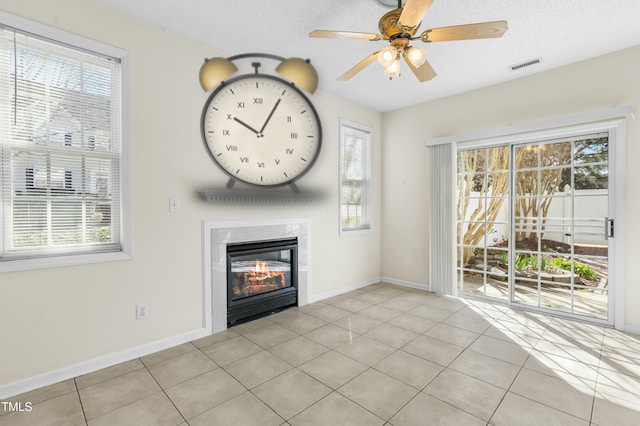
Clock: 10.05
